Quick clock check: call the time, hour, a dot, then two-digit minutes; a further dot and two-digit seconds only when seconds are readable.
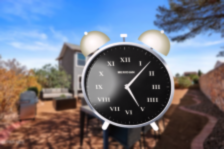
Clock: 5.07
